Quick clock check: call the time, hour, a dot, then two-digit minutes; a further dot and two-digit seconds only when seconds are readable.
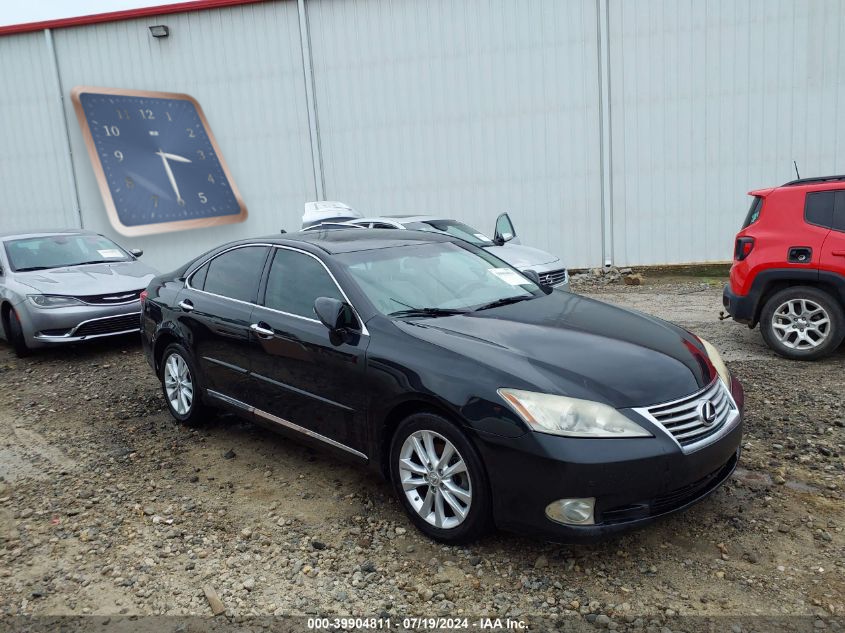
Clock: 3.30
